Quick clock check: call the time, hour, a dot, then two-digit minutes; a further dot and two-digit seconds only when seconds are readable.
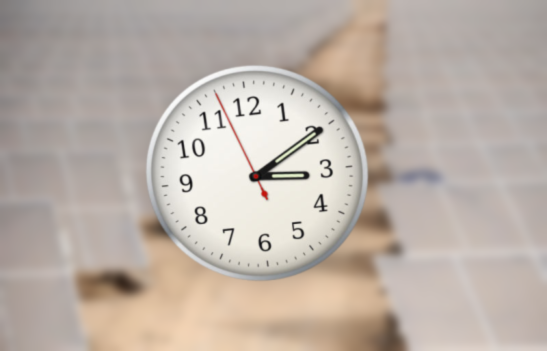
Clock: 3.09.57
